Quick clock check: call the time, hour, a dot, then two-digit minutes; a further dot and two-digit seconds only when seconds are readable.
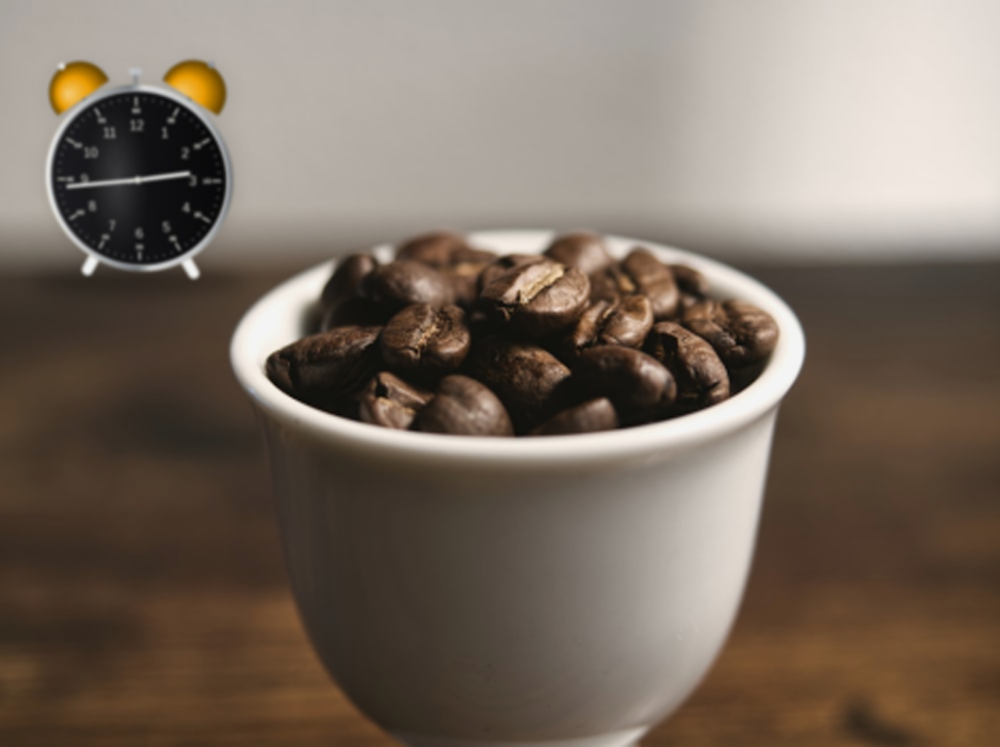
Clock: 2.44
